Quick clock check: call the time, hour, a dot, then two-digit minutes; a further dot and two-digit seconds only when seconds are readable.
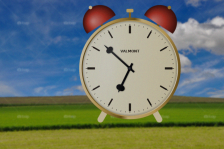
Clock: 6.52
